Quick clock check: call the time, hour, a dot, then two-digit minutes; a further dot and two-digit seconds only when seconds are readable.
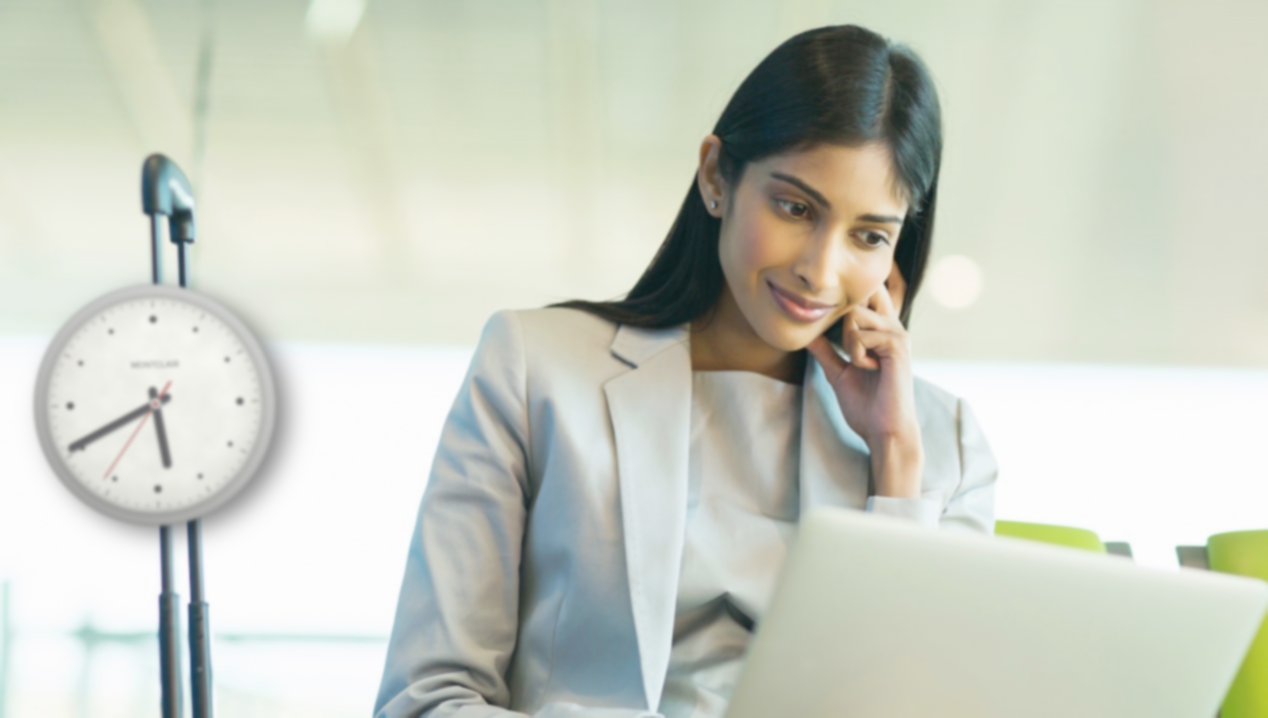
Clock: 5.40.36
